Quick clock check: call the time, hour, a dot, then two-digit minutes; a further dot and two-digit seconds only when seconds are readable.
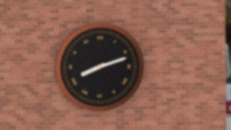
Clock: 8.12
